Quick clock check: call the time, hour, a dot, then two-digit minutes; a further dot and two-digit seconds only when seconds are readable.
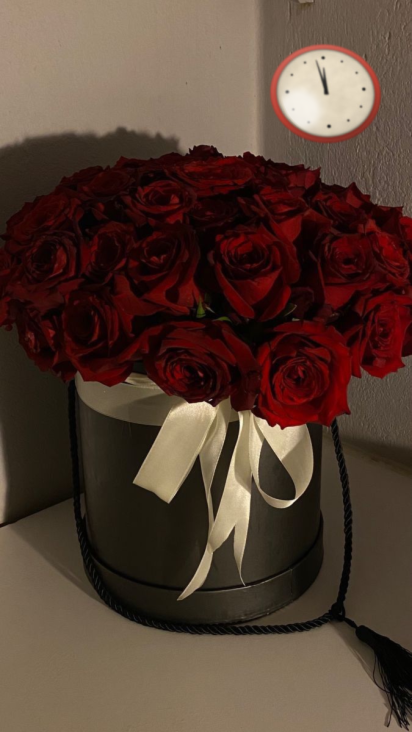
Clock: 11.58
